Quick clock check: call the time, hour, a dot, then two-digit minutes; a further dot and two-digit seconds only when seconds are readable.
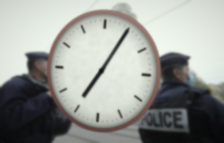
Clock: 7.05
